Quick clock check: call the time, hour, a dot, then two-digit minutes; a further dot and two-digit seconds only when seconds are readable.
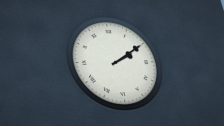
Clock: 2.10
